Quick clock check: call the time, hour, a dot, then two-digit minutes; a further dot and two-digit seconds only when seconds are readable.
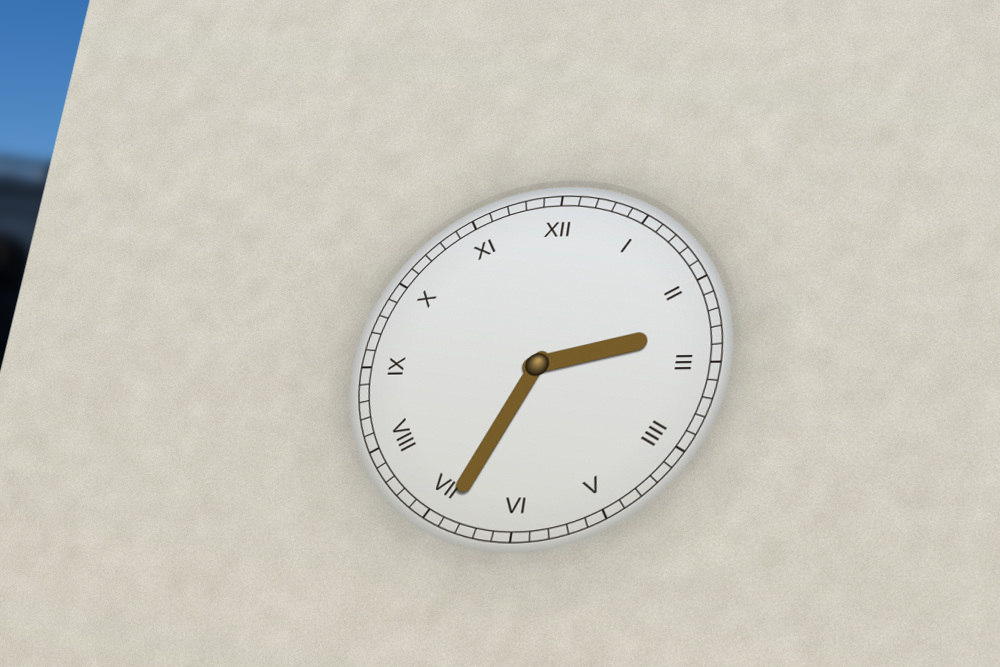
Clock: 2.34
